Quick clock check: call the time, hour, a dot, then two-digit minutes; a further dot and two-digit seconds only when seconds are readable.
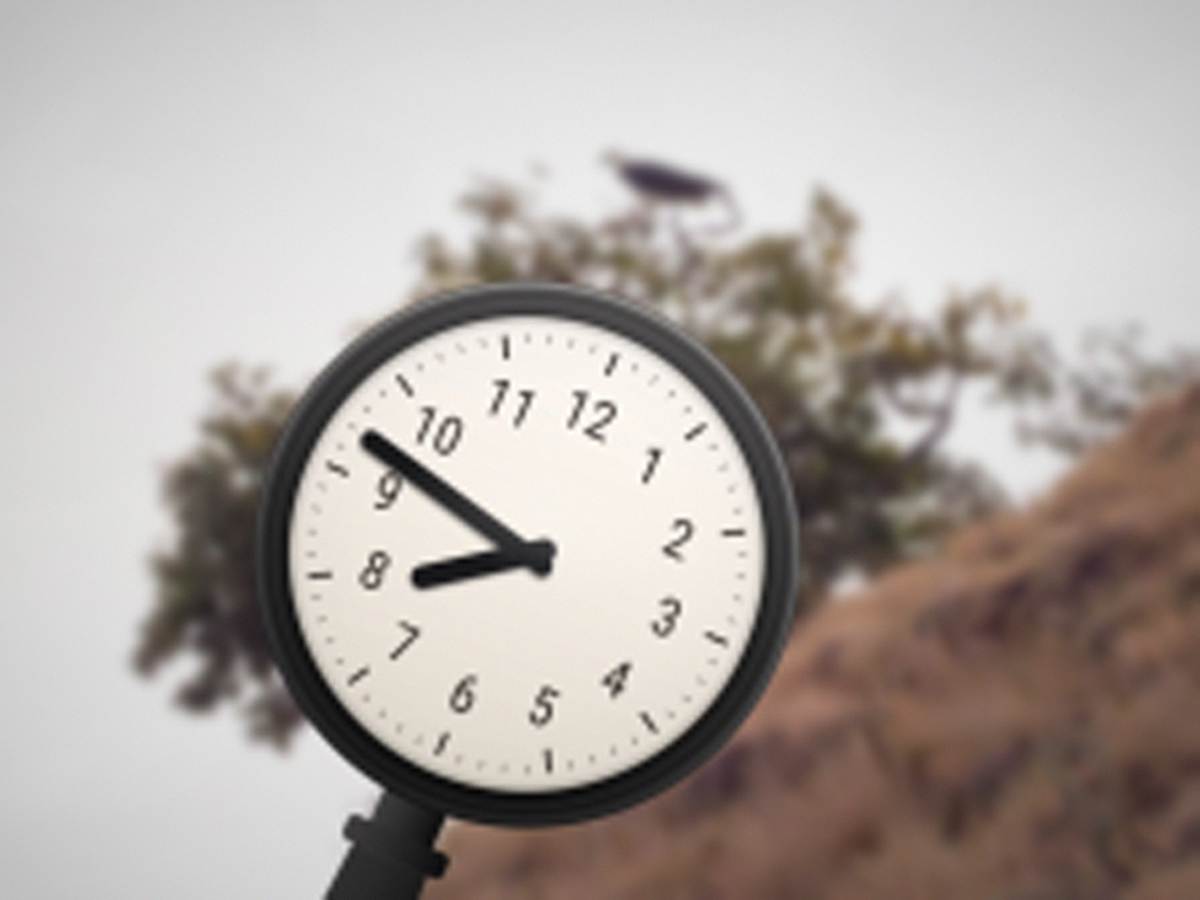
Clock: 7.47
